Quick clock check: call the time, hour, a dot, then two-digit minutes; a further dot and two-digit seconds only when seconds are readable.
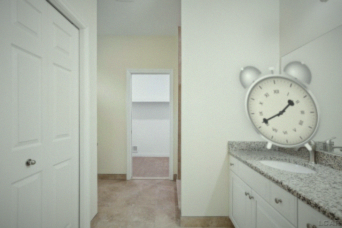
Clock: 1.41
